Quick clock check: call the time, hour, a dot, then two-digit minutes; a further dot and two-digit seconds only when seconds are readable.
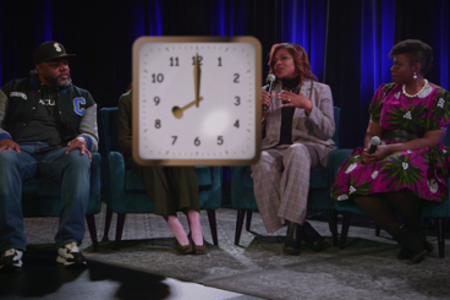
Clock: 8.00
